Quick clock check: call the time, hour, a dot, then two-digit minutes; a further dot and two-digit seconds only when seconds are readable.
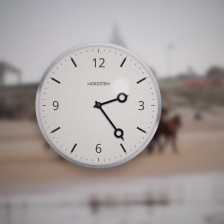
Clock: 2.24
